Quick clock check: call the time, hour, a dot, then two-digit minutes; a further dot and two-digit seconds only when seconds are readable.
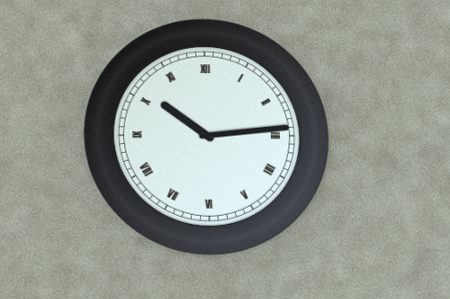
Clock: 10.14
